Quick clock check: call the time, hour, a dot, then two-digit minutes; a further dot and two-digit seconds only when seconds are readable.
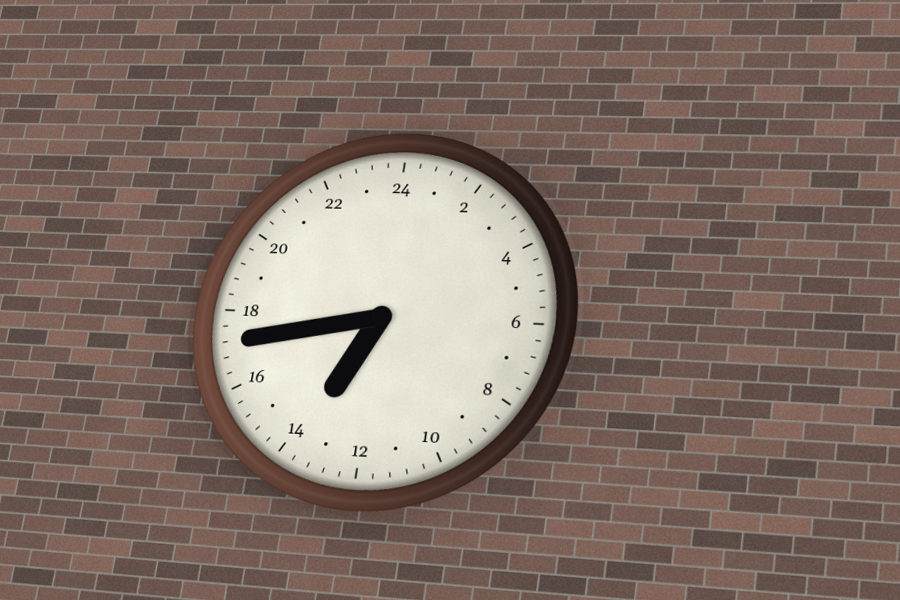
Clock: 13.43
